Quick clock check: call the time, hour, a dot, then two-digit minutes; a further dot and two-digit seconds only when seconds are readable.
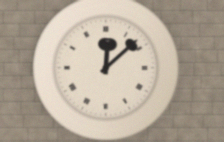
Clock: 12.08
